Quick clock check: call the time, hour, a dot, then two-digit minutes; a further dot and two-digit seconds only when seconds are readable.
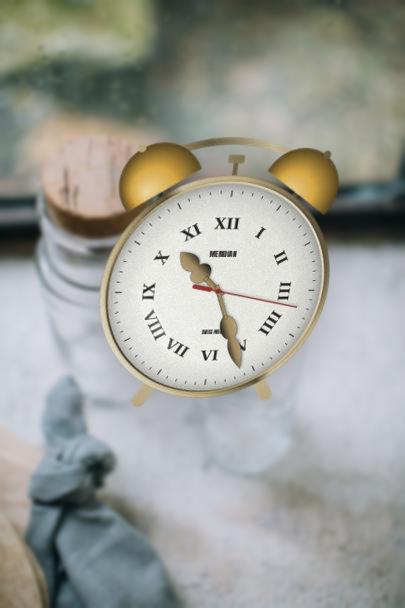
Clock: 10.26.17
